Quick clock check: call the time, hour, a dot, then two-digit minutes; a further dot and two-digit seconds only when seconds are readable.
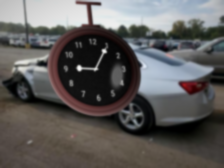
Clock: 9.05
